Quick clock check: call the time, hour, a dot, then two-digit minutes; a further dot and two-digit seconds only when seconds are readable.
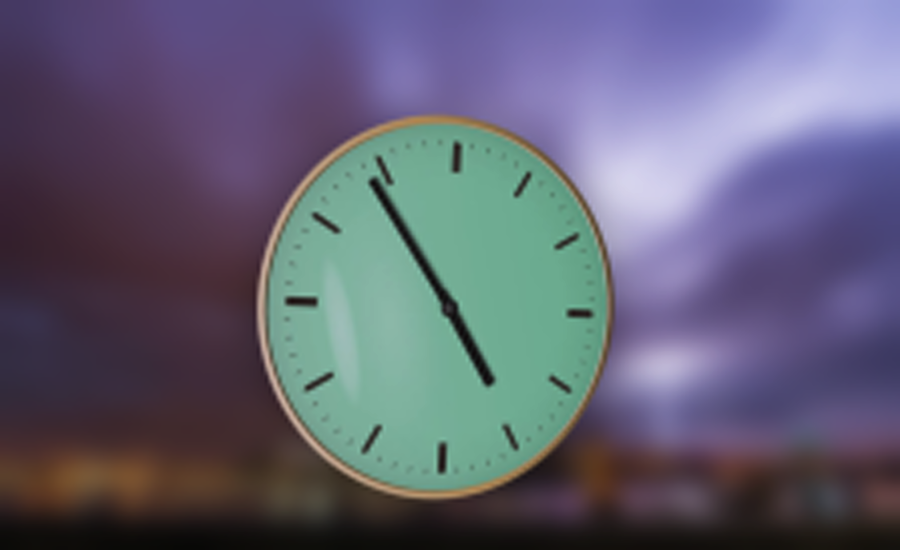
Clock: 4.54
